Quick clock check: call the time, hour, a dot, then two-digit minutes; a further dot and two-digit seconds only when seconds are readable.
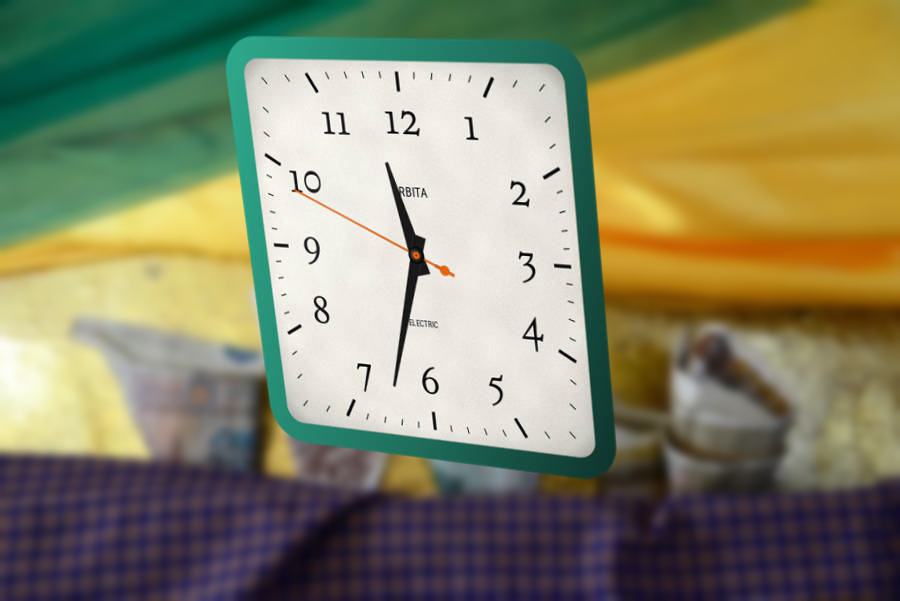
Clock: 11.32.49
